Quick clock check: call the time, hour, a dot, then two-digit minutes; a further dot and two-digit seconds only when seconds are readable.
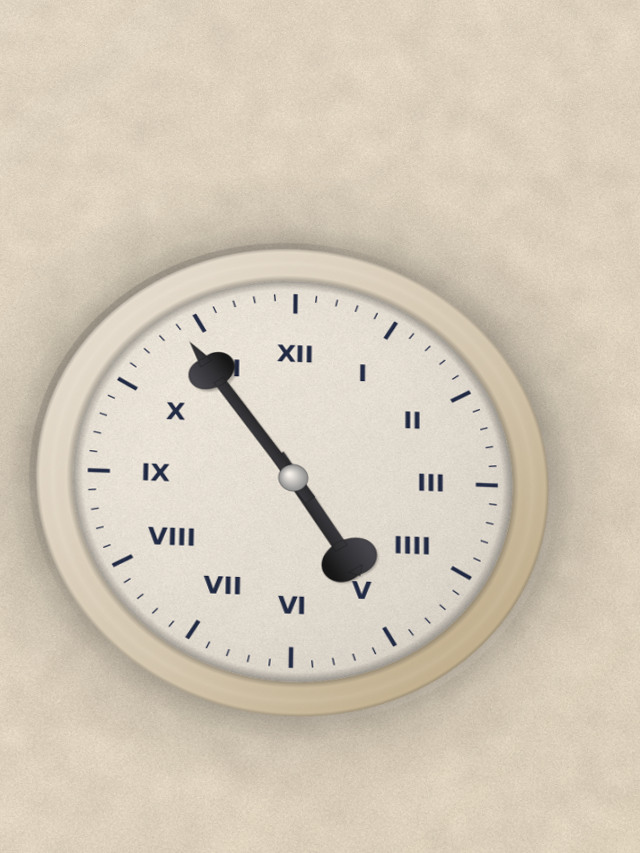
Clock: 4.54
